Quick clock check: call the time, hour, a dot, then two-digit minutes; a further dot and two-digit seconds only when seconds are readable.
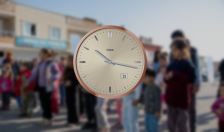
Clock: 10.17
